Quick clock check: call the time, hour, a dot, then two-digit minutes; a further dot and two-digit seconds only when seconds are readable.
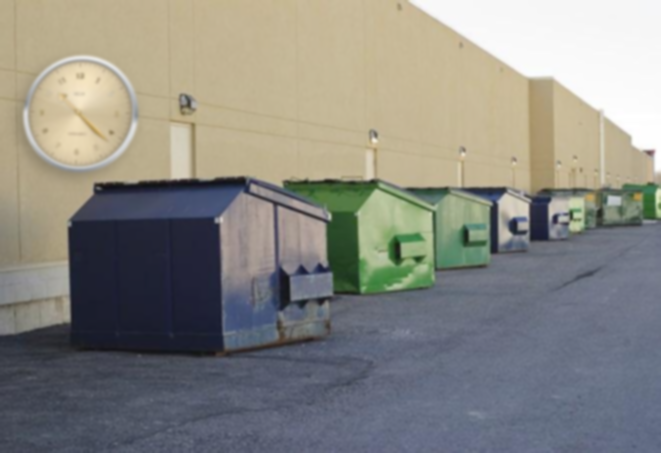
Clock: 10.22
